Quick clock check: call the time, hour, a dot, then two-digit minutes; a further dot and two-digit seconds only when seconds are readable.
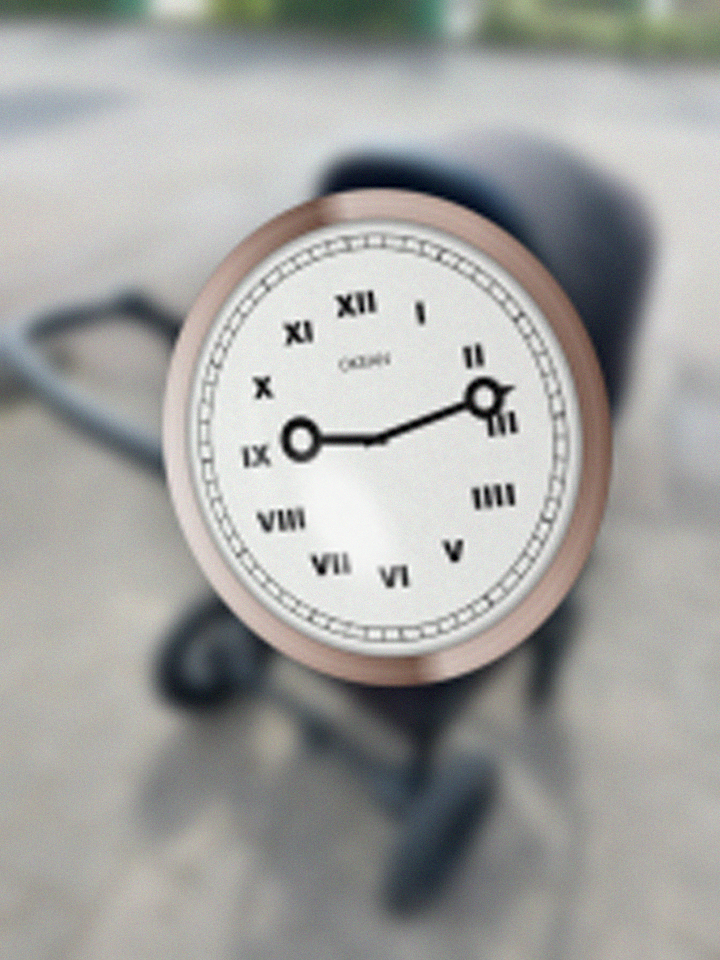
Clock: 9.13
